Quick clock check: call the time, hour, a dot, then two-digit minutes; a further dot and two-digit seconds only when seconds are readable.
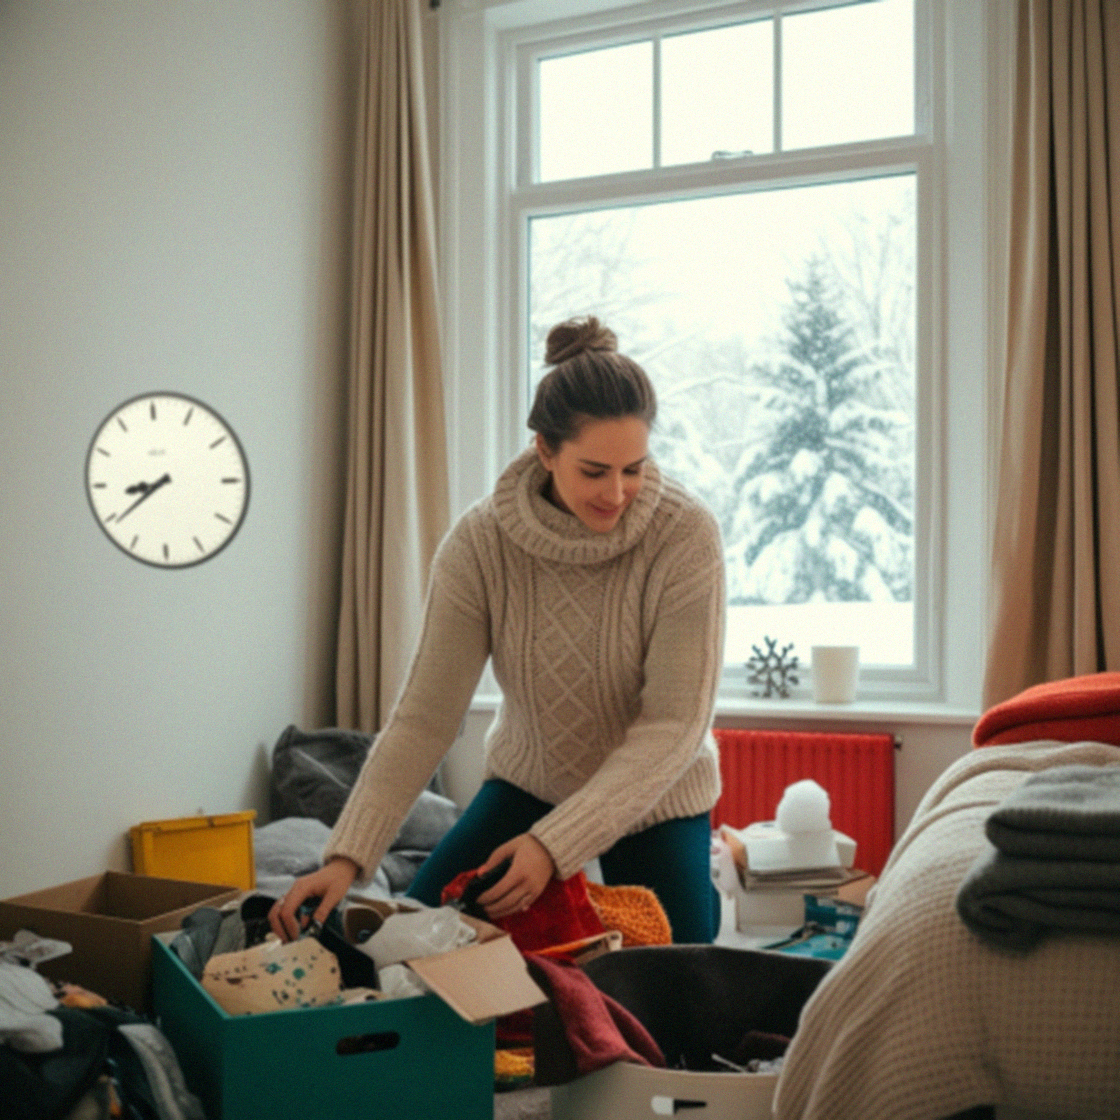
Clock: 8.39
